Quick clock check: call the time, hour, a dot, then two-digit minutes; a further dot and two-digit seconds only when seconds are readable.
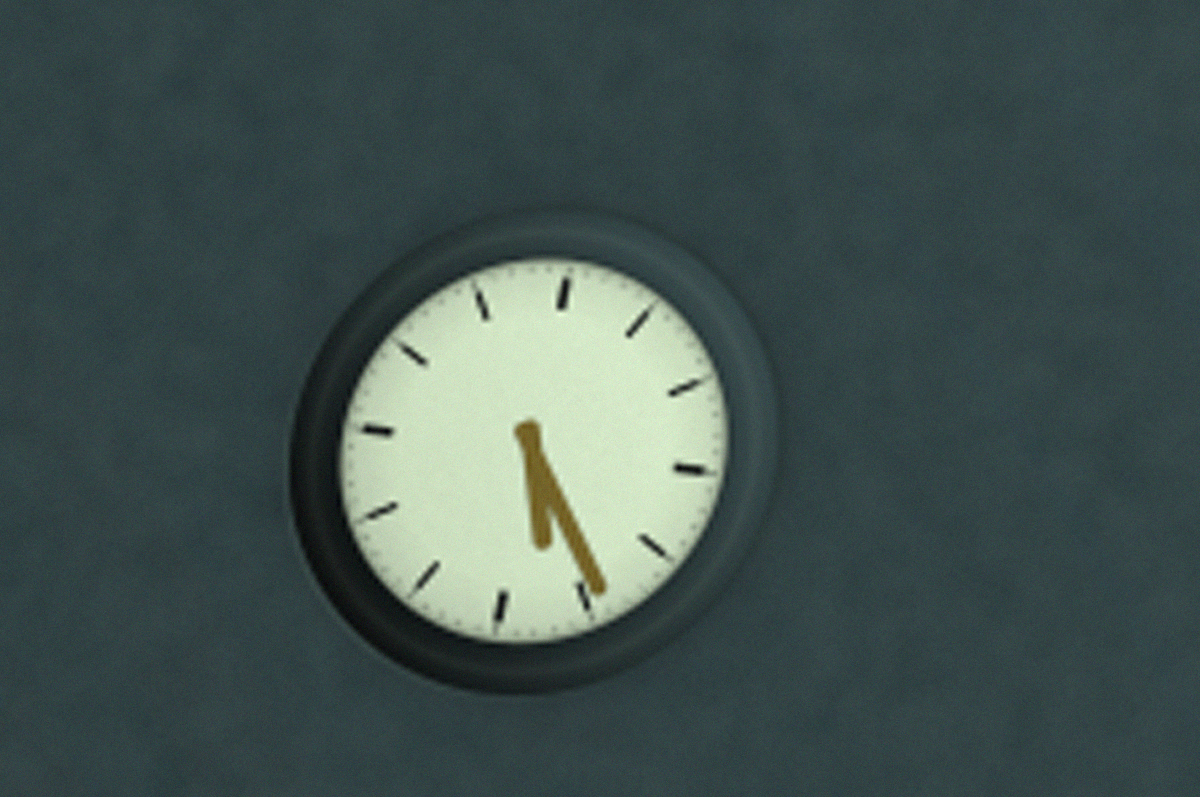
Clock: 5.24
